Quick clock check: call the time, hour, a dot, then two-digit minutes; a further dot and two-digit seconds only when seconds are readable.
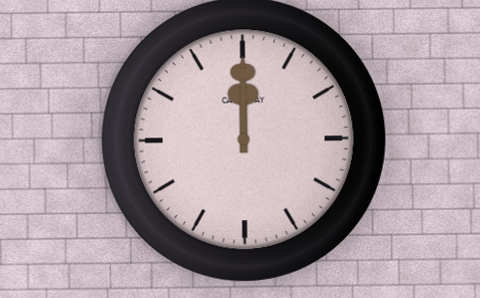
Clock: 12.00
